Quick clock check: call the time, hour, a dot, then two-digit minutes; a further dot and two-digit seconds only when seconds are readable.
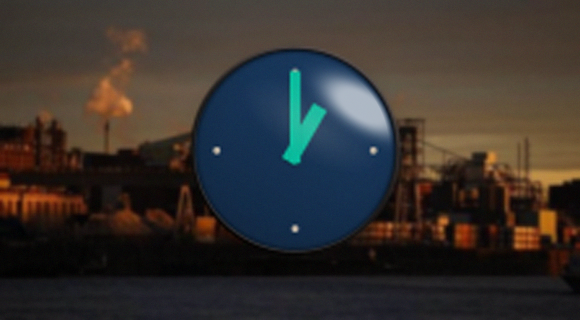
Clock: 1.00
